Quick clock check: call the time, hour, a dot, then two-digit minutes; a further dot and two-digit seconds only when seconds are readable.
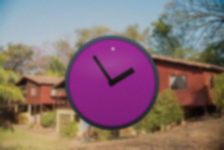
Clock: 1.54
